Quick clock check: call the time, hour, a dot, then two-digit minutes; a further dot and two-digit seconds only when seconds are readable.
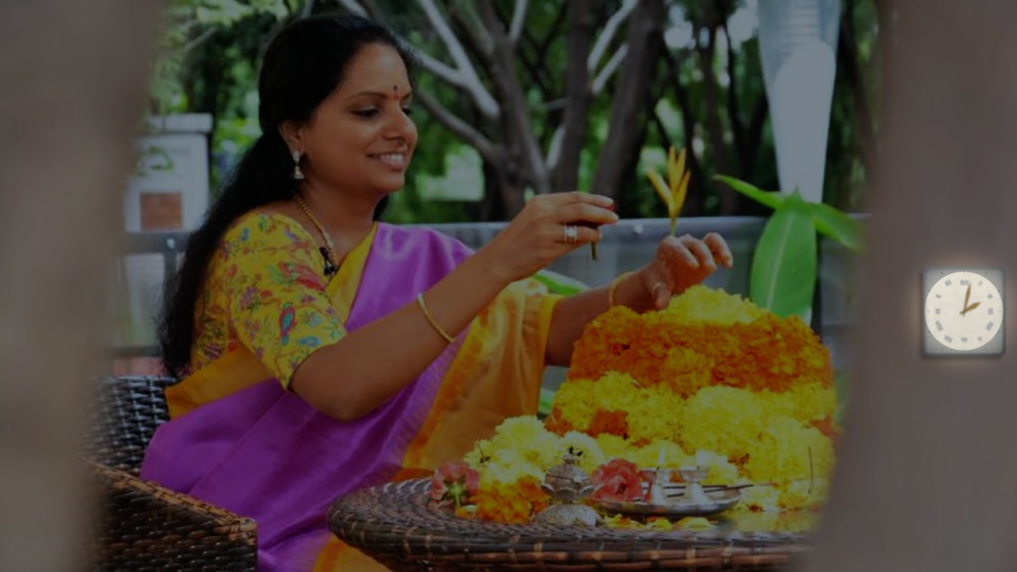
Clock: 2.02
